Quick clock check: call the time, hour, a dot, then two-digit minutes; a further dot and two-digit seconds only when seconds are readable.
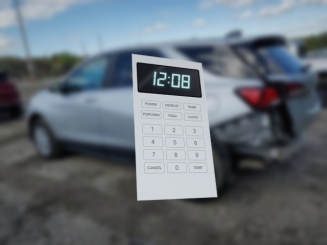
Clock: 12.08
